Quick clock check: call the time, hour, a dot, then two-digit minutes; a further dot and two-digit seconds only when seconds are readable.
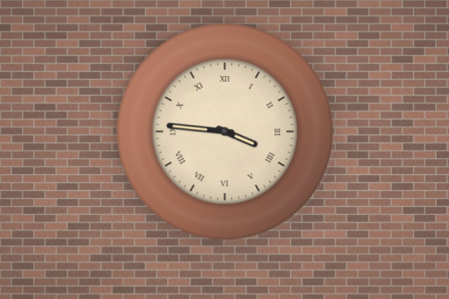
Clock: 3.46
